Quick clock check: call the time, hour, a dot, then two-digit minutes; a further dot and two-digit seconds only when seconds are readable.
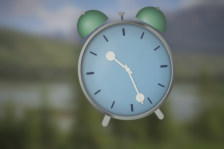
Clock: 10.27
